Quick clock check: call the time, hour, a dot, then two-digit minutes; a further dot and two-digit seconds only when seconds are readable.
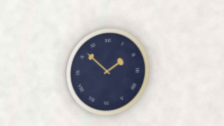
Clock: 1.52
